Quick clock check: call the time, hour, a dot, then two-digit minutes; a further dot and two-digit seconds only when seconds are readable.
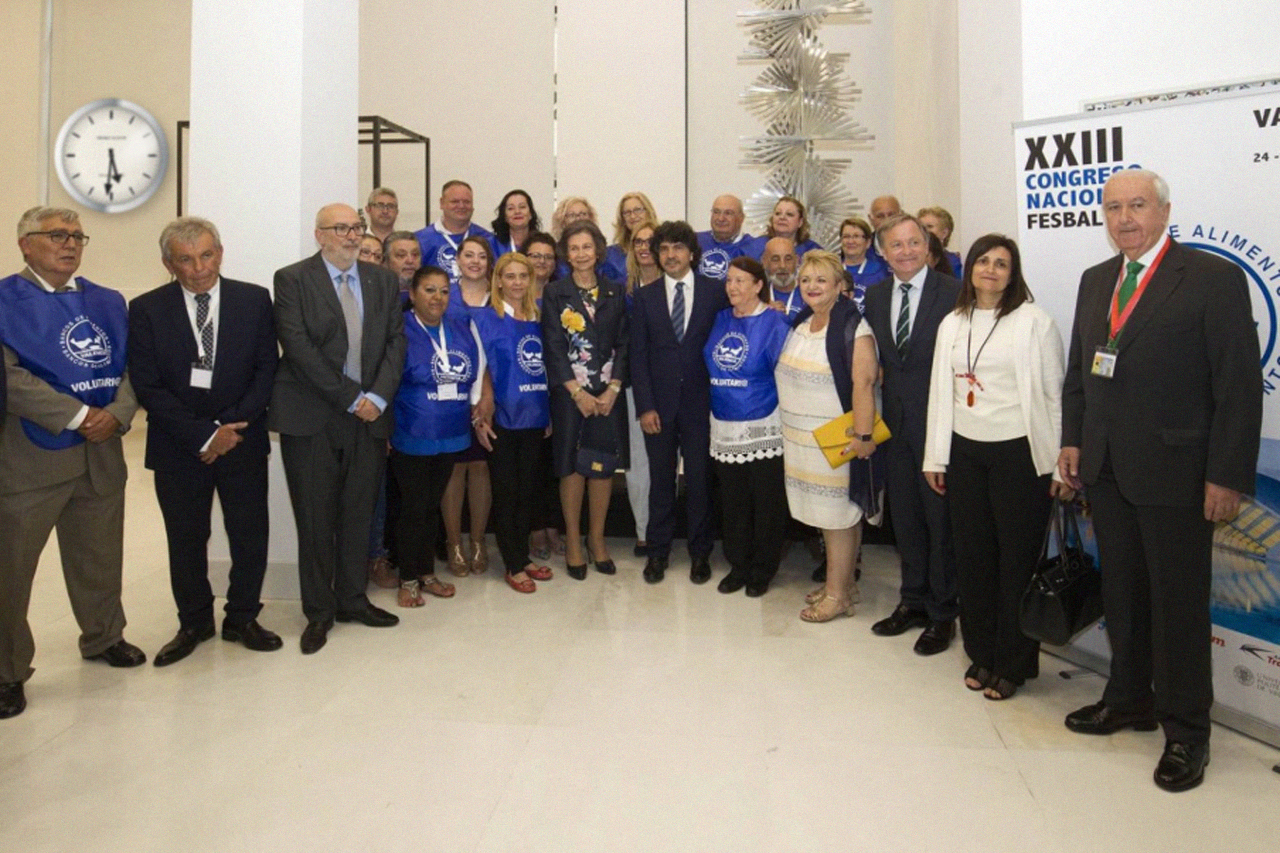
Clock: 5.31
